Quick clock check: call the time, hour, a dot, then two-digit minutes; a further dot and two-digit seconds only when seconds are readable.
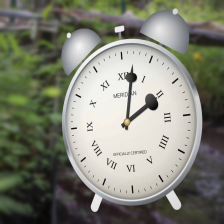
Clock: 2.02
